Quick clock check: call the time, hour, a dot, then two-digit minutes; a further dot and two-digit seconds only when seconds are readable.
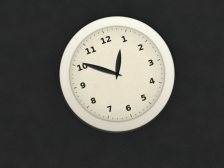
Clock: 12.51
